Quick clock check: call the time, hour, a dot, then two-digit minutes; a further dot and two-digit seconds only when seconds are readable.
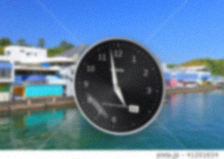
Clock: 4.58
